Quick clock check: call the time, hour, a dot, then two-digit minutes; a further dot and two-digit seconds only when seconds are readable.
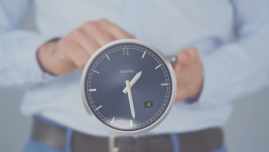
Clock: 1.29
